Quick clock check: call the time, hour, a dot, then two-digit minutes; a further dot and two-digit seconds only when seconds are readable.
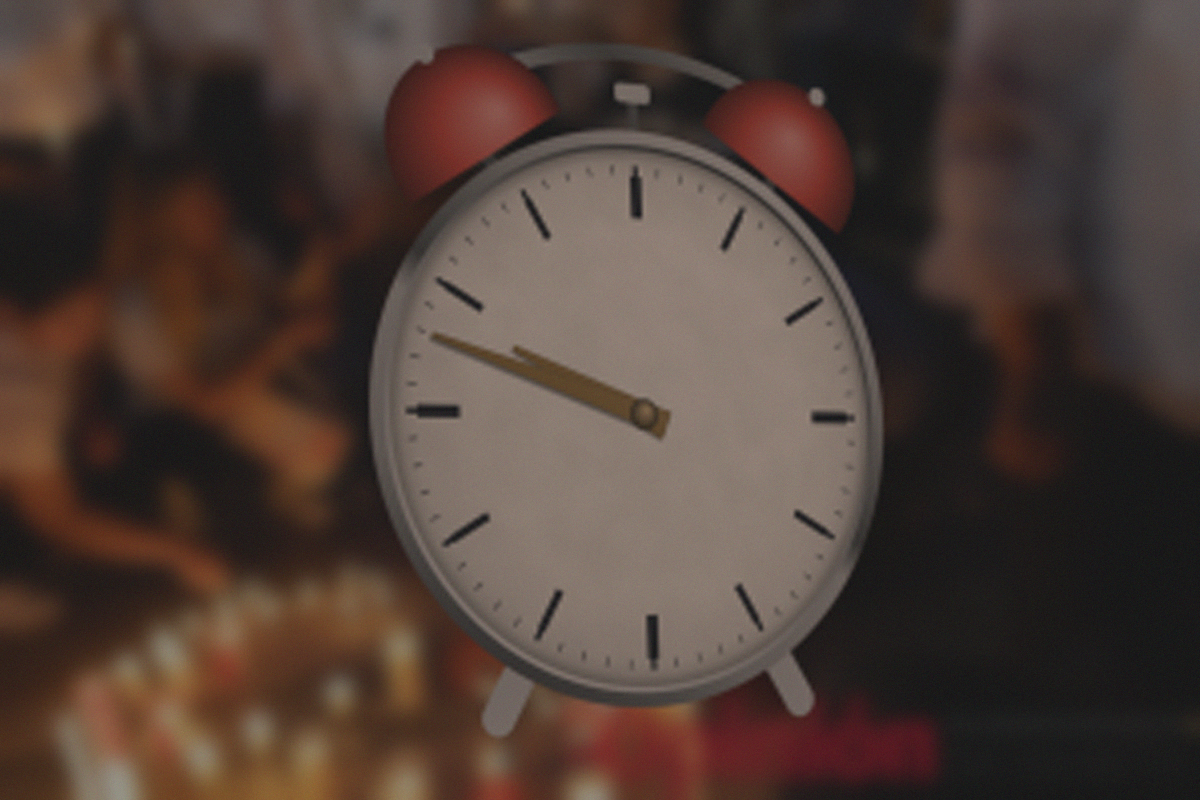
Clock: 9.48
